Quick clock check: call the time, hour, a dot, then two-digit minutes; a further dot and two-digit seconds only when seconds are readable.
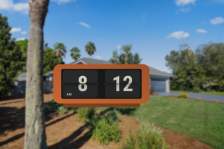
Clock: 8.12
